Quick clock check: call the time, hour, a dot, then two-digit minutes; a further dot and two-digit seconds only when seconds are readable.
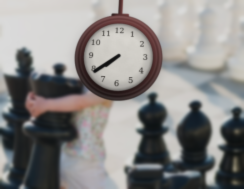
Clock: 7.39
